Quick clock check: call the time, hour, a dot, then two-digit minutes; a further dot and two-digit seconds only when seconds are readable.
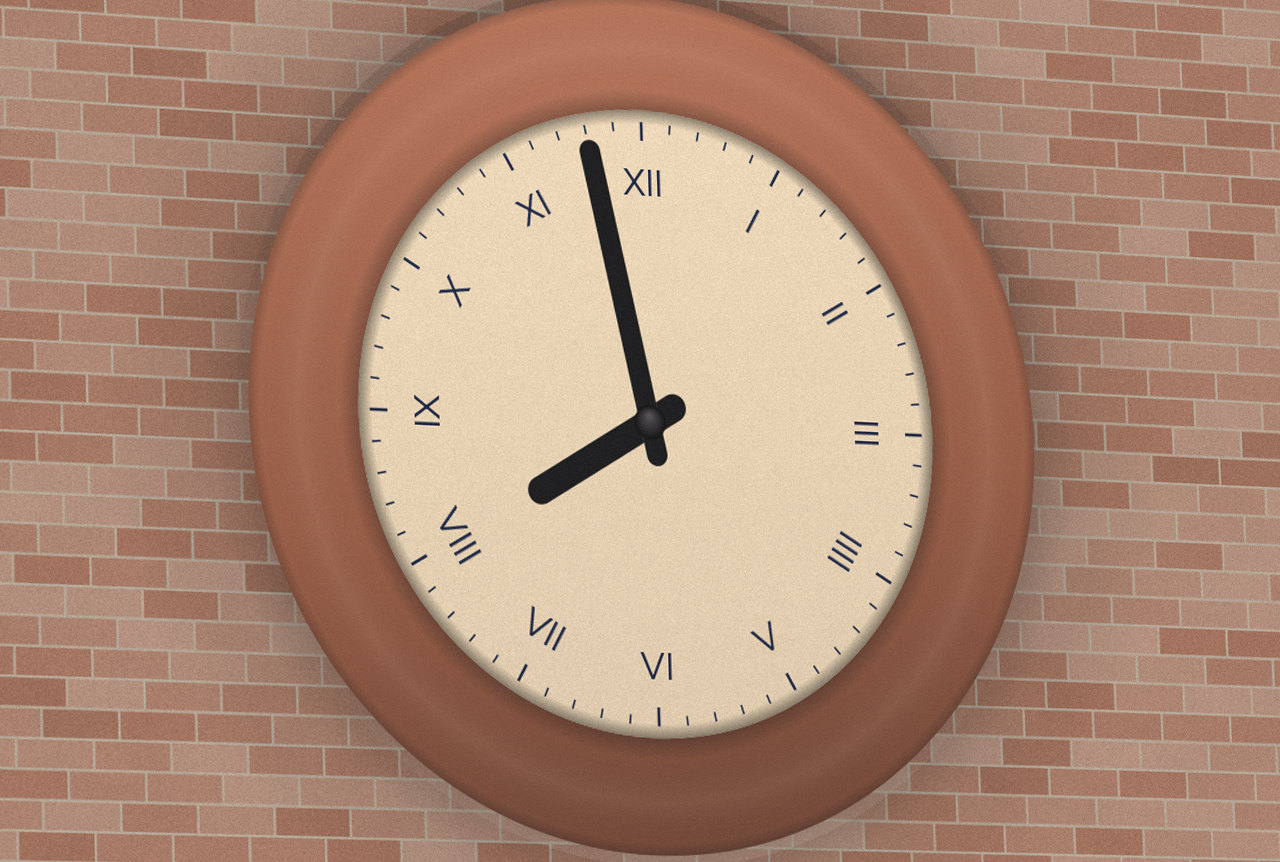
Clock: 7.58
